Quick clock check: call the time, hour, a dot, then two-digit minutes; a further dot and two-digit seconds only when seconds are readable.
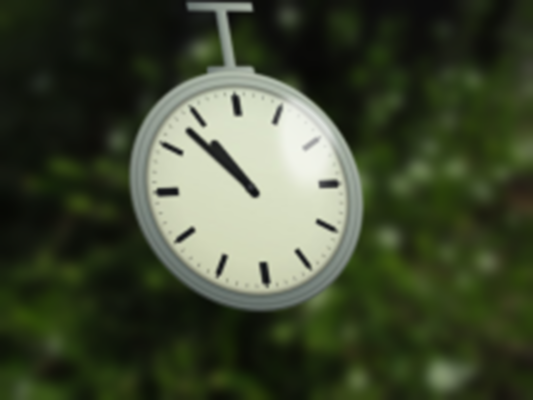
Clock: 10.53
